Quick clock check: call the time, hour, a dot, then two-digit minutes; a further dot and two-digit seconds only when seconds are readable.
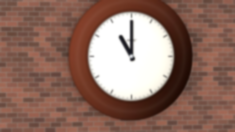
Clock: 11.00
